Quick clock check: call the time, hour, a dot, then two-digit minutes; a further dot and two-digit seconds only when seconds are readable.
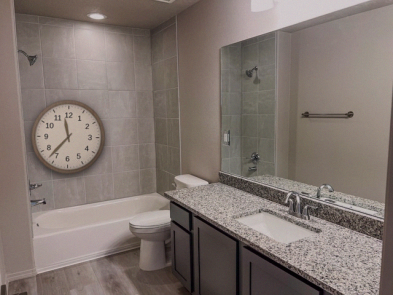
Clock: 11.37
